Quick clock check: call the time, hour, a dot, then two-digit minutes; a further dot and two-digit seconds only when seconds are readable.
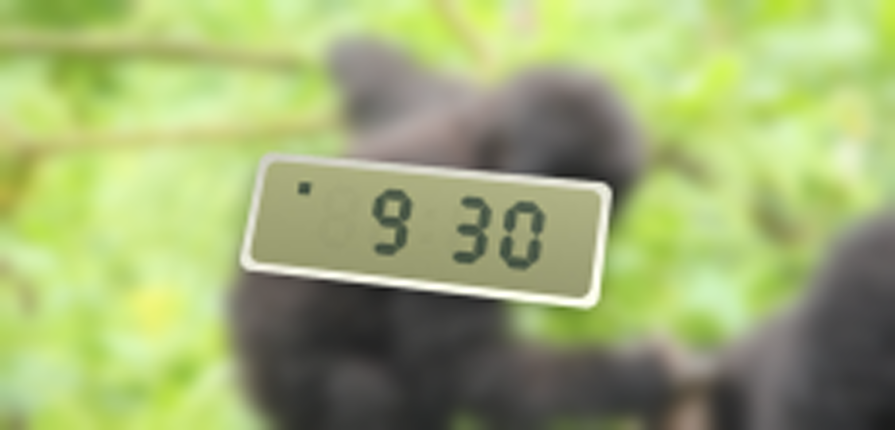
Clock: 9.30
